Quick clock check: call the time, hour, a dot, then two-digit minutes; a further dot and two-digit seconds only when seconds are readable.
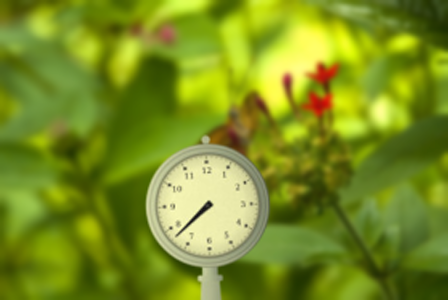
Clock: 7.38
